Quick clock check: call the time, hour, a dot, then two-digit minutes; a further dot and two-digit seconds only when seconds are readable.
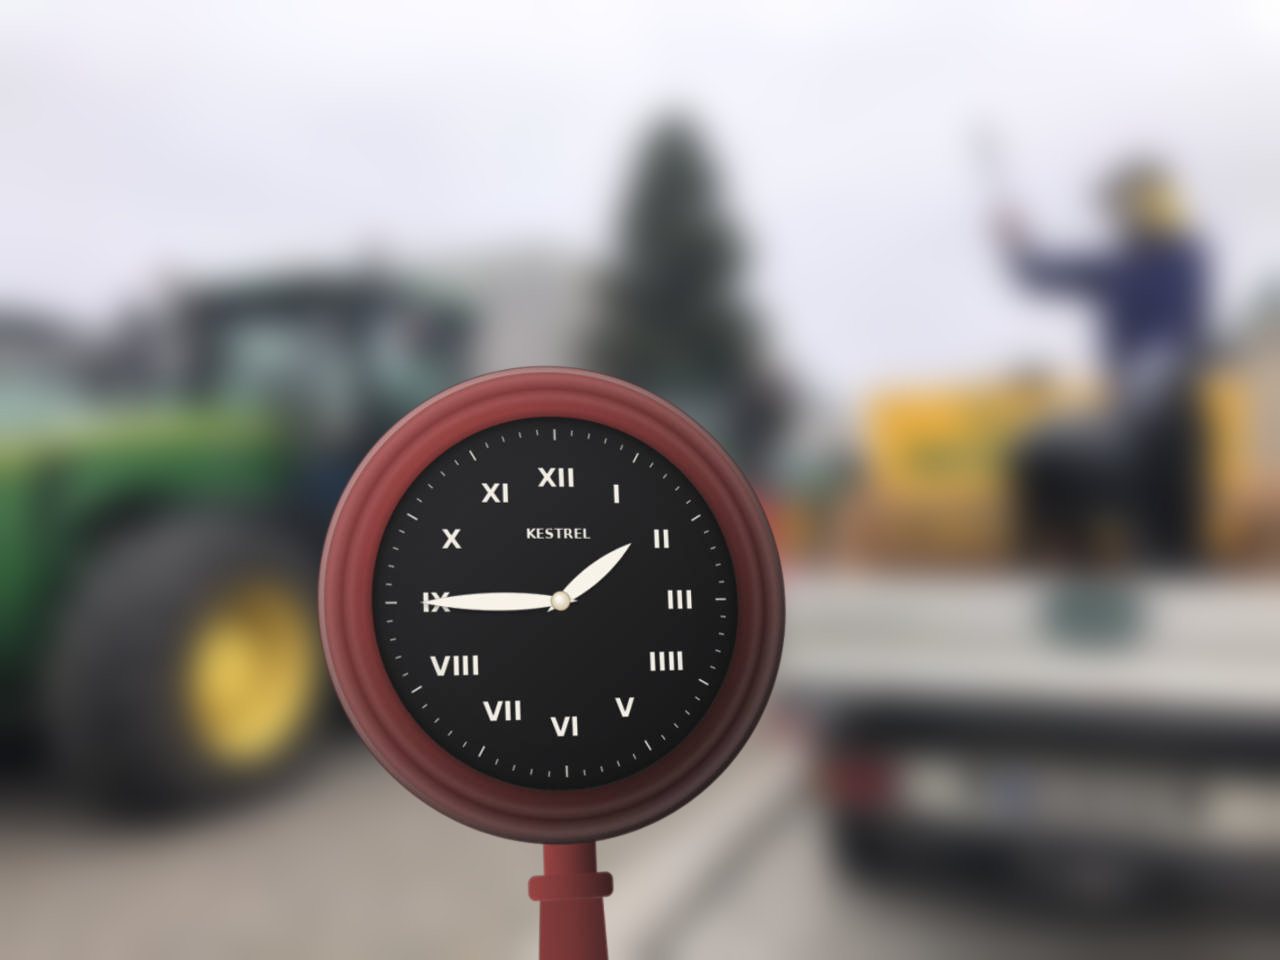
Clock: 1.45
